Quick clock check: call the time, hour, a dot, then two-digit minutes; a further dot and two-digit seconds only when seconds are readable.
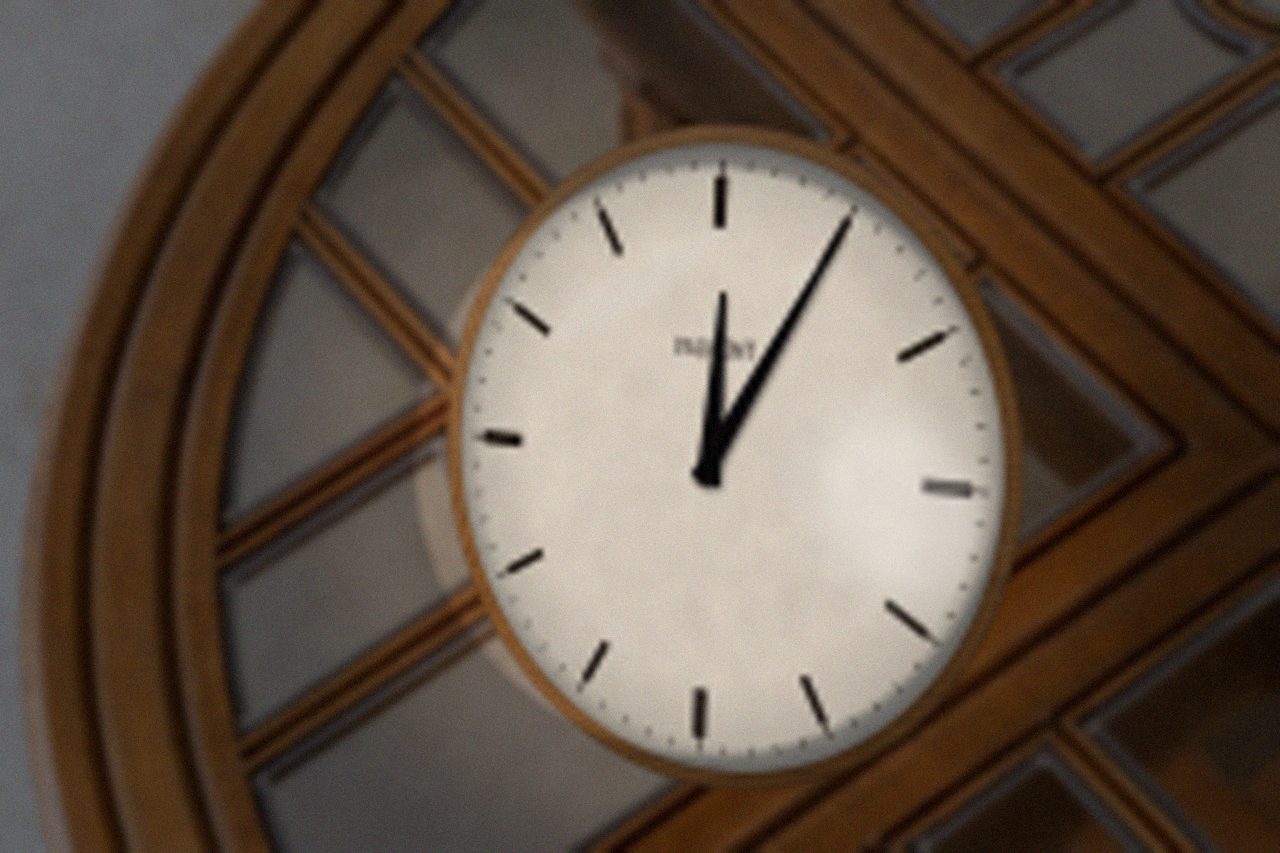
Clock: 12.05
